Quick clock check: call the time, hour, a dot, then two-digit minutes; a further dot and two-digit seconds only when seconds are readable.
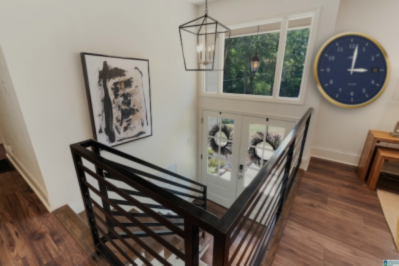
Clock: 3.02
